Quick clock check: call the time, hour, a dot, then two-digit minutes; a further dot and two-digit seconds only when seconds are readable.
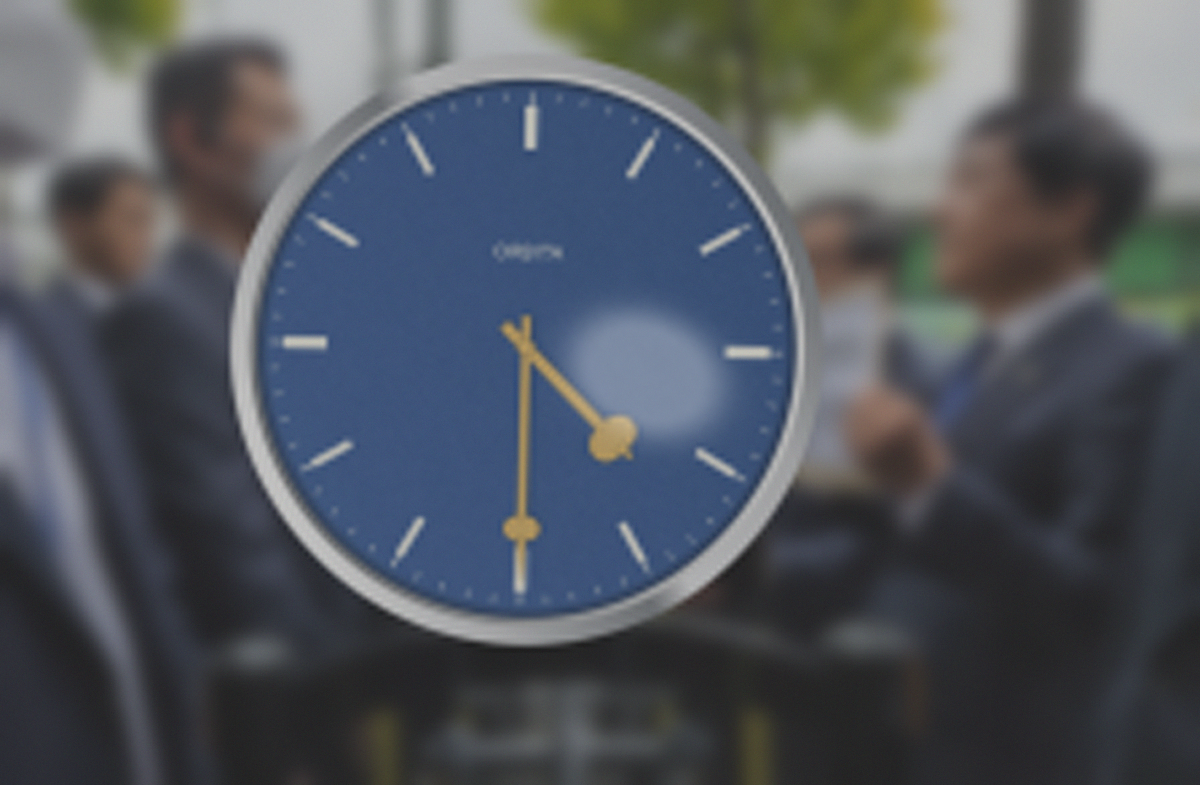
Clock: 4.30
